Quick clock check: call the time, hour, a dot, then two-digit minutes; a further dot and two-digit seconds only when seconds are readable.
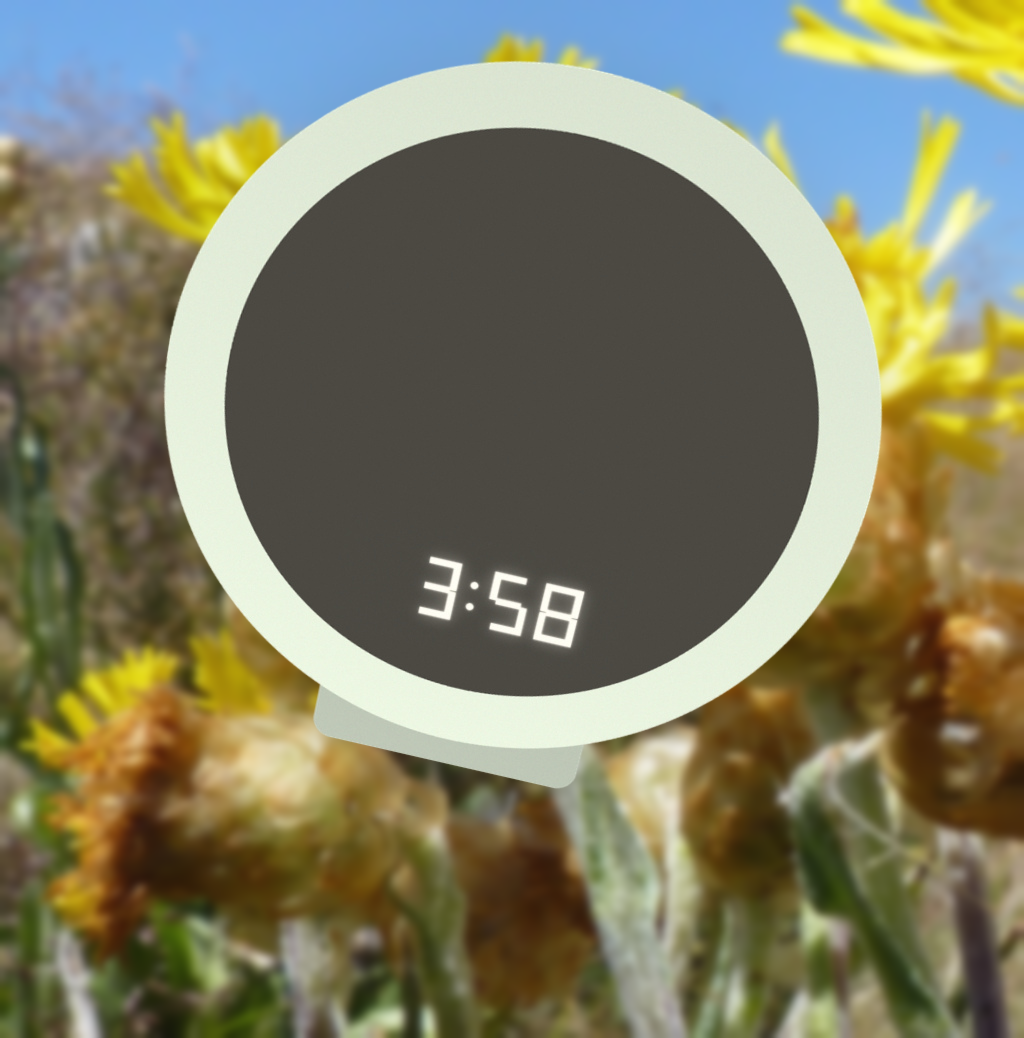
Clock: 3.58
